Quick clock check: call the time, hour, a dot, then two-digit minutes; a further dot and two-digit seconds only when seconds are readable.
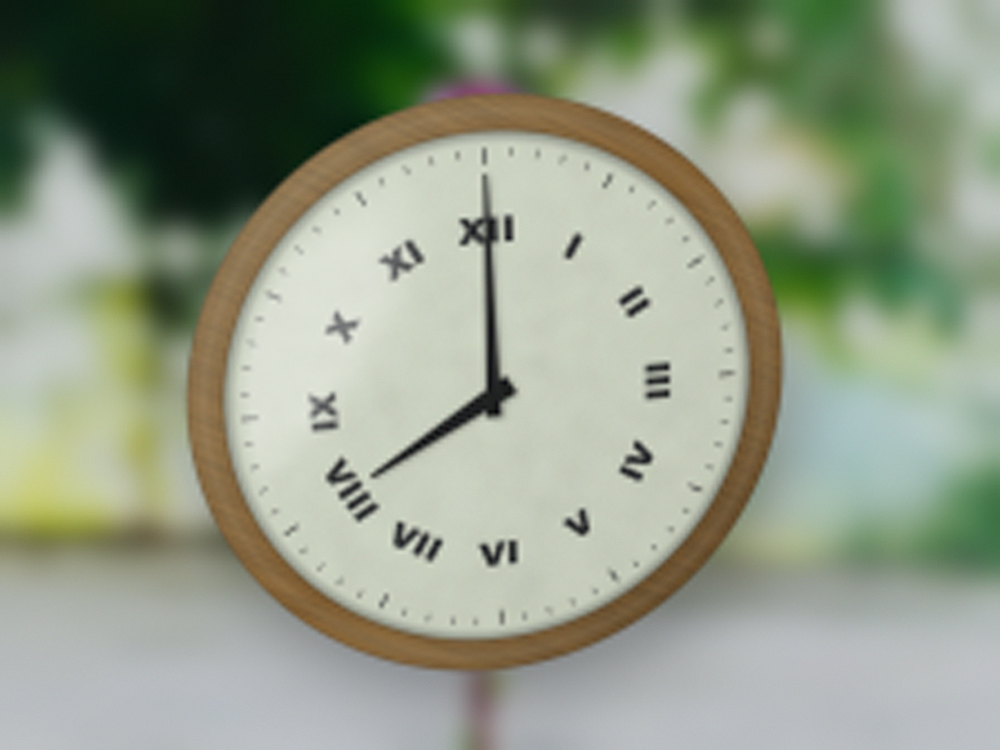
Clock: 8.00
